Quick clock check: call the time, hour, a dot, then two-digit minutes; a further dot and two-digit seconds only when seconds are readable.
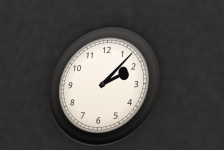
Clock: 2.07
